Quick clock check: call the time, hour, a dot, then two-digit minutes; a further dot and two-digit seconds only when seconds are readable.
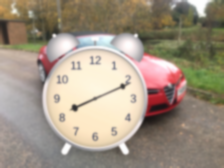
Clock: 8.11
